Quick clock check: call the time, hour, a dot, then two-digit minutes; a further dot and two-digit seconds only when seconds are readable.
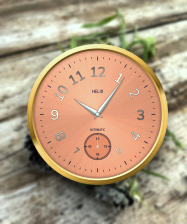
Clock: 10.06
